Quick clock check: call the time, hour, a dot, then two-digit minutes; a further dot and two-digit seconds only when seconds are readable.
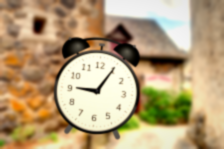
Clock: 9.05
